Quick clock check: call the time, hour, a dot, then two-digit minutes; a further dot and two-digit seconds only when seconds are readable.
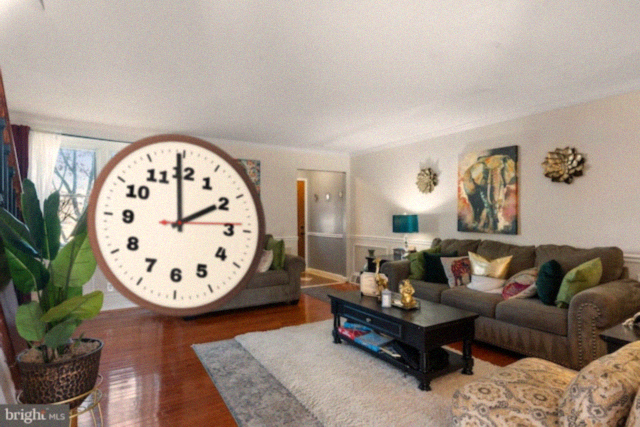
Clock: 1.59.14
